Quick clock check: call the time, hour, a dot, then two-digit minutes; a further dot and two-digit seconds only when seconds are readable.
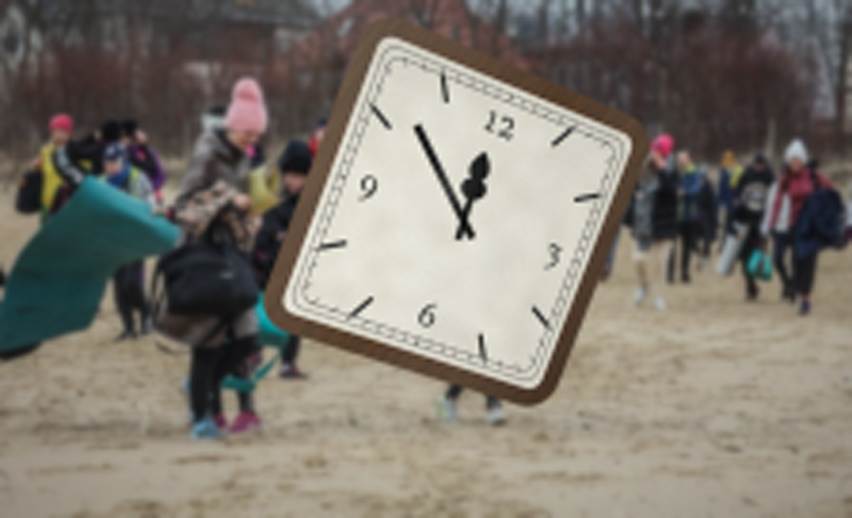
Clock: 11.52
